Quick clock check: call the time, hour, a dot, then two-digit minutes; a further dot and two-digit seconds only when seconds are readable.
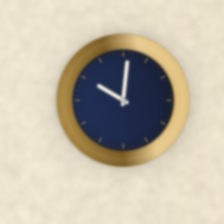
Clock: 10.01
